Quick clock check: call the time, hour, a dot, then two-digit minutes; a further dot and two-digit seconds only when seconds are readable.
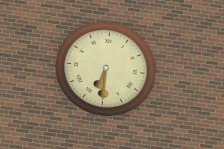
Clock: 6.30
